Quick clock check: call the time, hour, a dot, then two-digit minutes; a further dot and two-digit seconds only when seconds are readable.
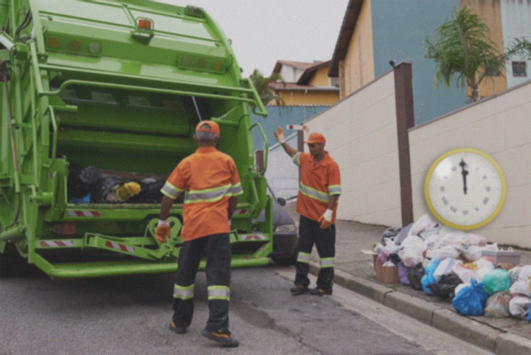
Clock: 11.59
